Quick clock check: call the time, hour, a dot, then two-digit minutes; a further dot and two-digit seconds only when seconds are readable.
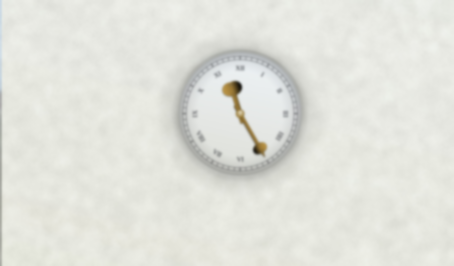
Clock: 11.25
